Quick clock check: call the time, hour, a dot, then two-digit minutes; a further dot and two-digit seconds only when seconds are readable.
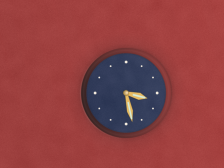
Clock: 3.28
